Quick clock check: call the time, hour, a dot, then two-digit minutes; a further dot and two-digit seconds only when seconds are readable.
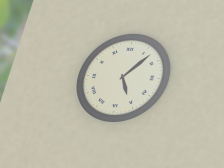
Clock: 5.07
